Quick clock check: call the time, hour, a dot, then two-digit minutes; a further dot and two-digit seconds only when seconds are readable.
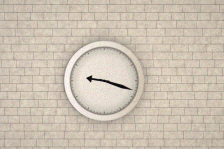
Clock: 9.18
